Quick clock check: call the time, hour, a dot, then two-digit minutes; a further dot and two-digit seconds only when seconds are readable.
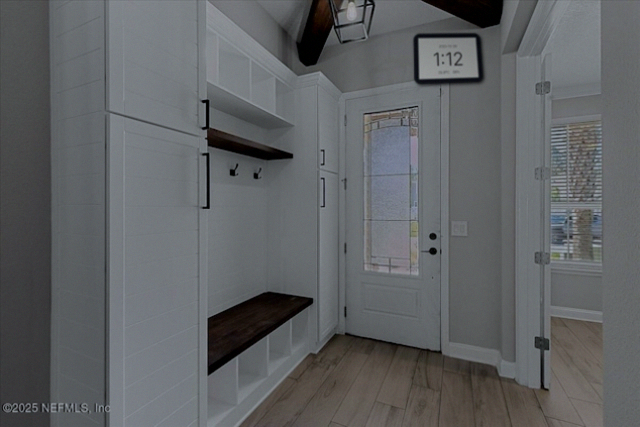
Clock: 1.12
